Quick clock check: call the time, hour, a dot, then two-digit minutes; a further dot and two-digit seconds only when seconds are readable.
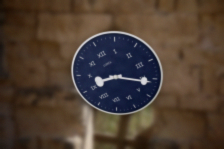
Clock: 9.21
